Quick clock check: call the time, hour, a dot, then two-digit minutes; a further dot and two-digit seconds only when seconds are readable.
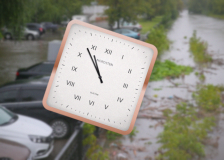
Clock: 10.53
